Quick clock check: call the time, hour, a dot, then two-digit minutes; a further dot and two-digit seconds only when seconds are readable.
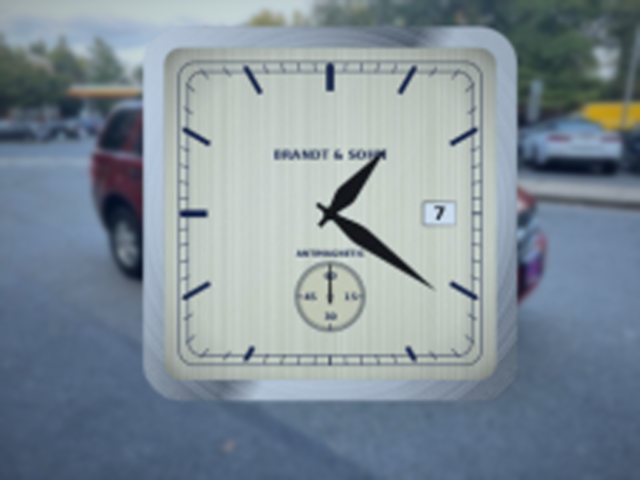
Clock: 1.21
